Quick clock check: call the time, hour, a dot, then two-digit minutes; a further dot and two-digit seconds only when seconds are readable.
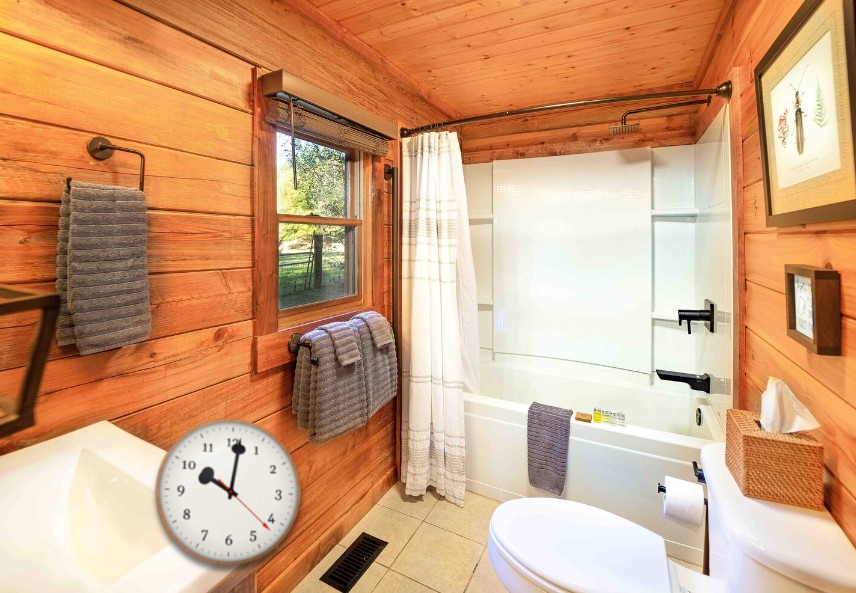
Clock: 10.01.22
